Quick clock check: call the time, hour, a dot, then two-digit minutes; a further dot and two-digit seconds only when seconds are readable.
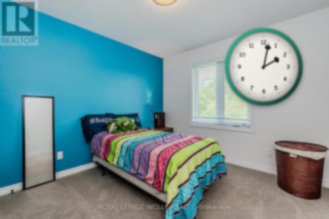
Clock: 2.02
